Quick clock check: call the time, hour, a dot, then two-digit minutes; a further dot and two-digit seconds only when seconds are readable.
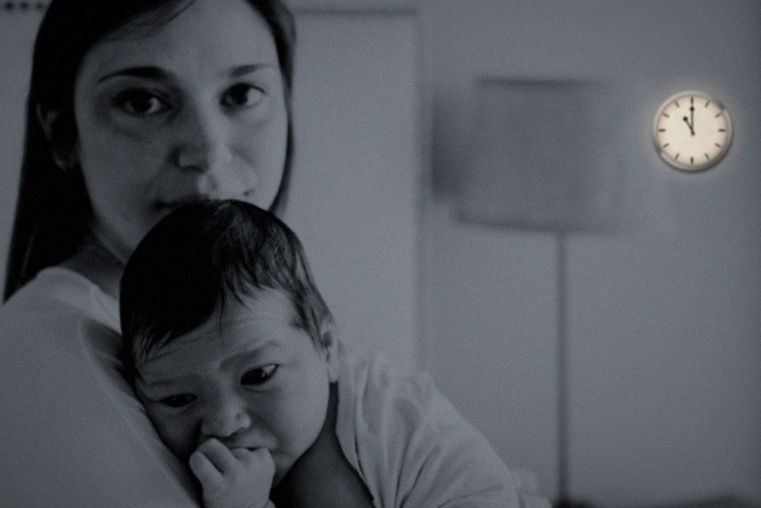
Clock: 11.00
